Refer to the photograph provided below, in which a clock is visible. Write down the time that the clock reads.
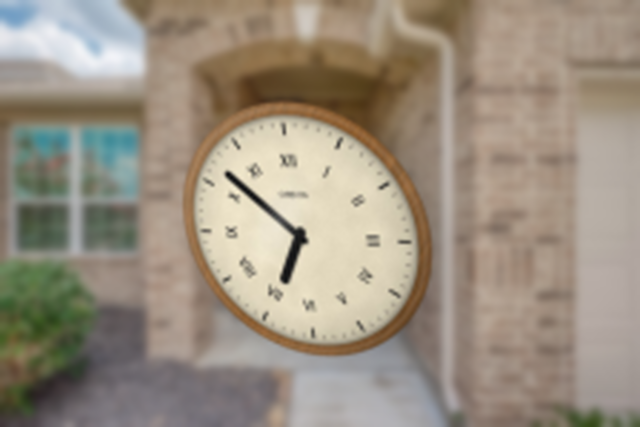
6:52
